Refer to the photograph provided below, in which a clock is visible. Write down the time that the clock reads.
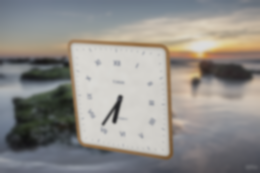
6:36
